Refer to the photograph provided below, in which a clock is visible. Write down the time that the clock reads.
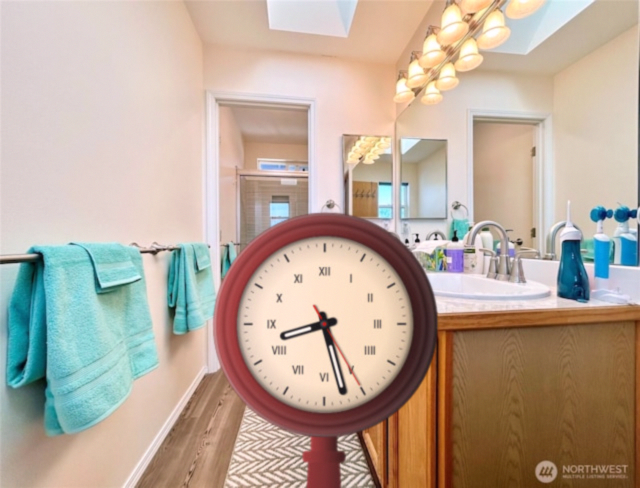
8:27:25
